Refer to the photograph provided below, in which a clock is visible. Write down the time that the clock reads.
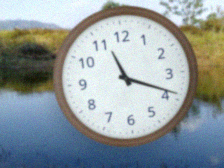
11:19
